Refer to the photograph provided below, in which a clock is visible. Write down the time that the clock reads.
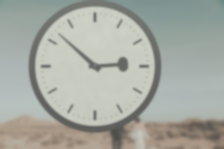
2:52
